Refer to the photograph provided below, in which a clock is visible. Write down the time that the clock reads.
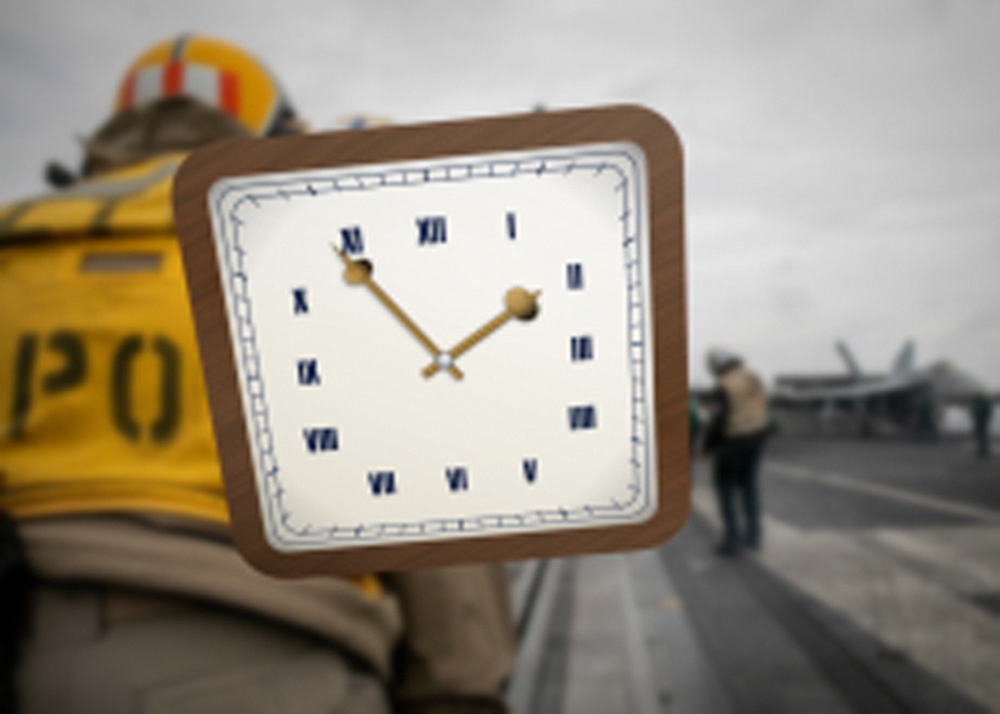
1:54
